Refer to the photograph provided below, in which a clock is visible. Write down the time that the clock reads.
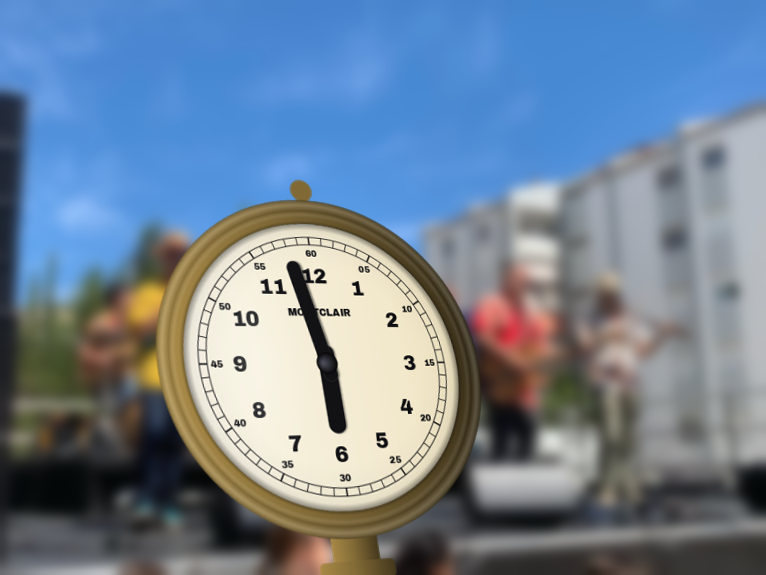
5:58
